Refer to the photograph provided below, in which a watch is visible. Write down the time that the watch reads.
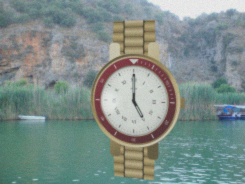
5:00
